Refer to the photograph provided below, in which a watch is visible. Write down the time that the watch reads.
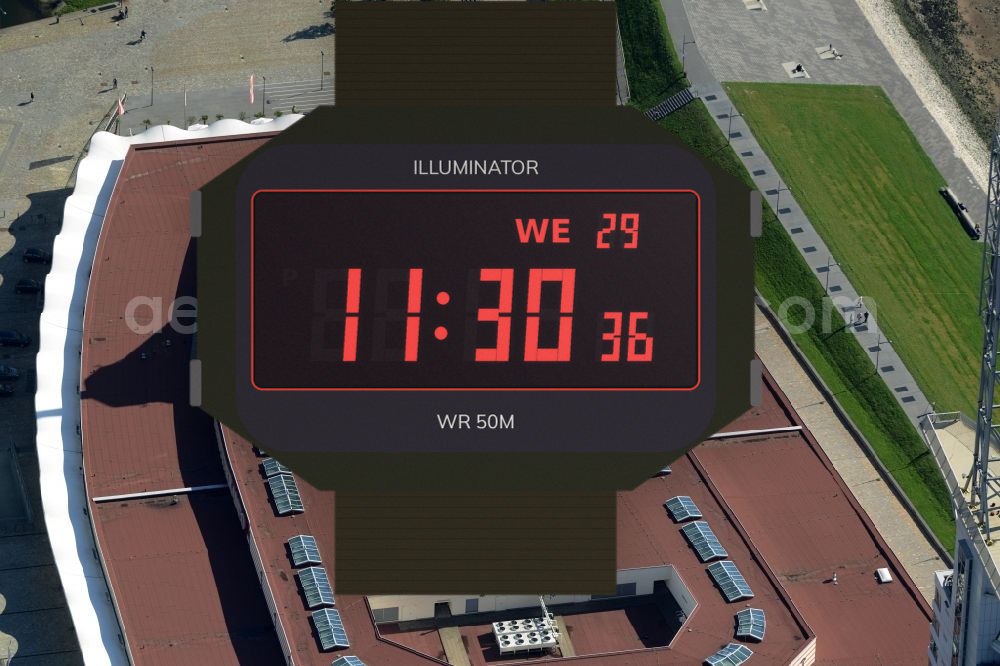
11:30:36
